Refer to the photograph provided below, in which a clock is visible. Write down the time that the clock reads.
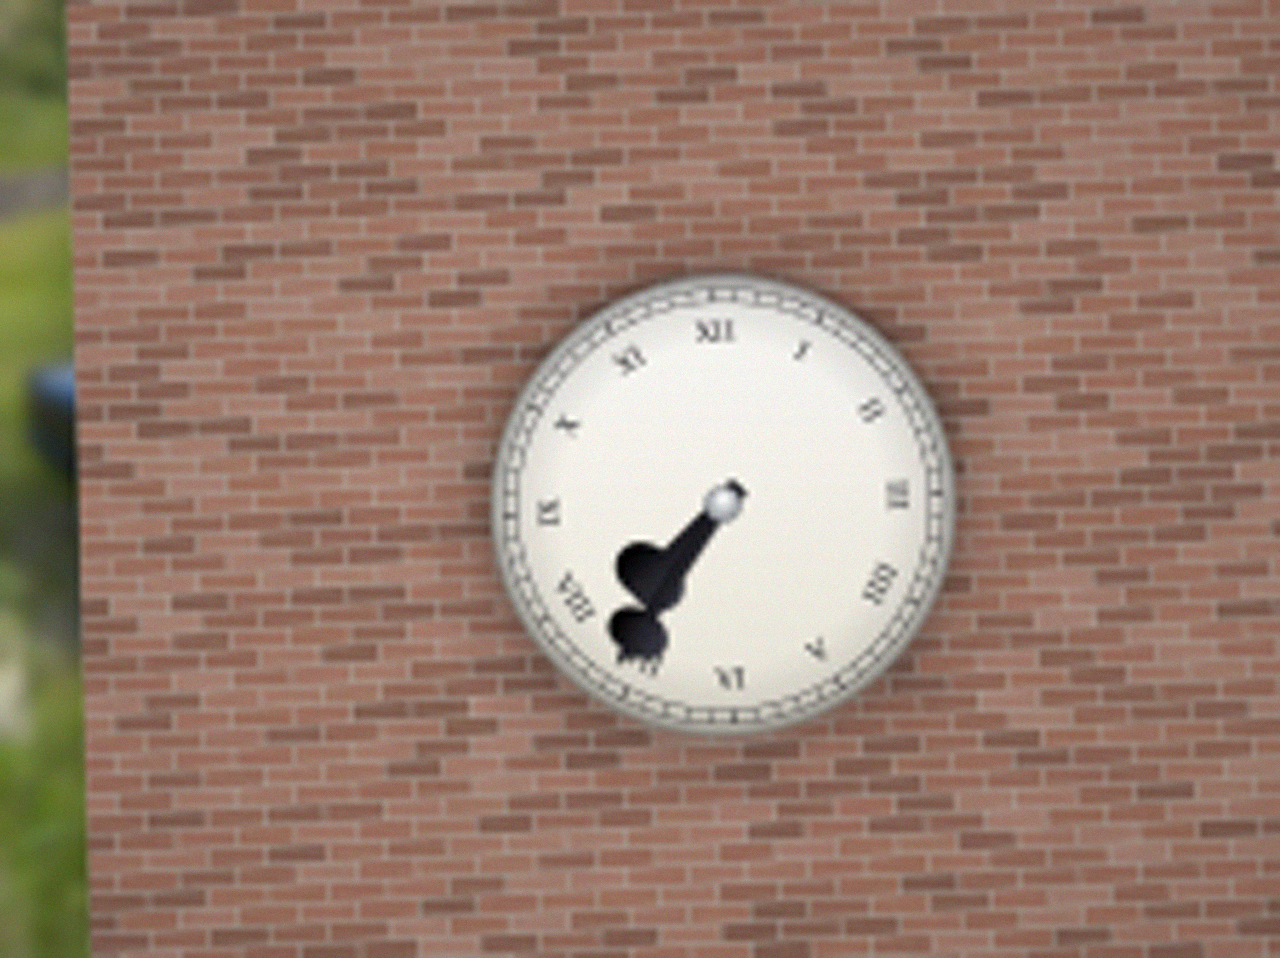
7:36
